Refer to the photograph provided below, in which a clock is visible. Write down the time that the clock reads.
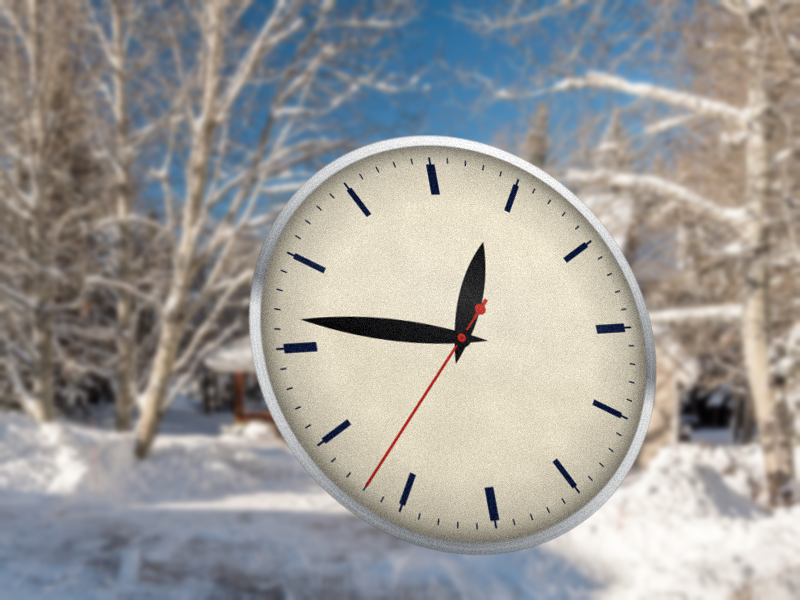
12:46:37
